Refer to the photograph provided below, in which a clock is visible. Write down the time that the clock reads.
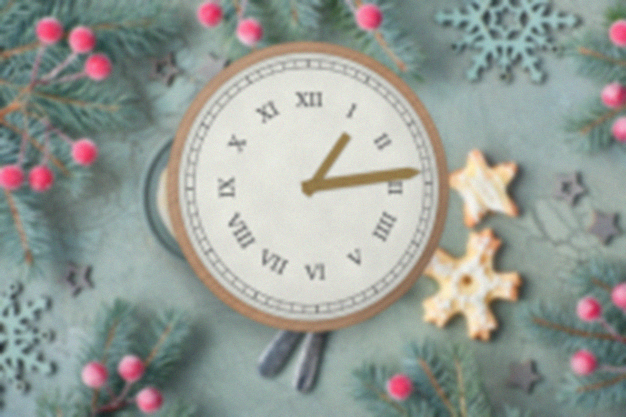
1:14
